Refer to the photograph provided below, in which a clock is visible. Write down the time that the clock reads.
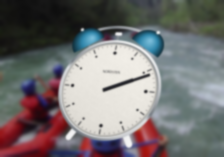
2:11
